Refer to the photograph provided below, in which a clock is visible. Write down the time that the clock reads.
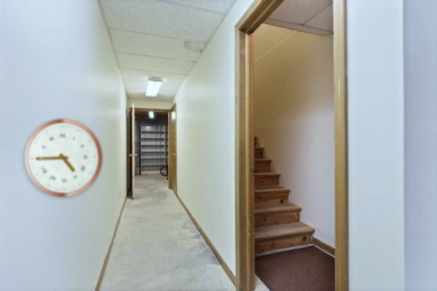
4:45
